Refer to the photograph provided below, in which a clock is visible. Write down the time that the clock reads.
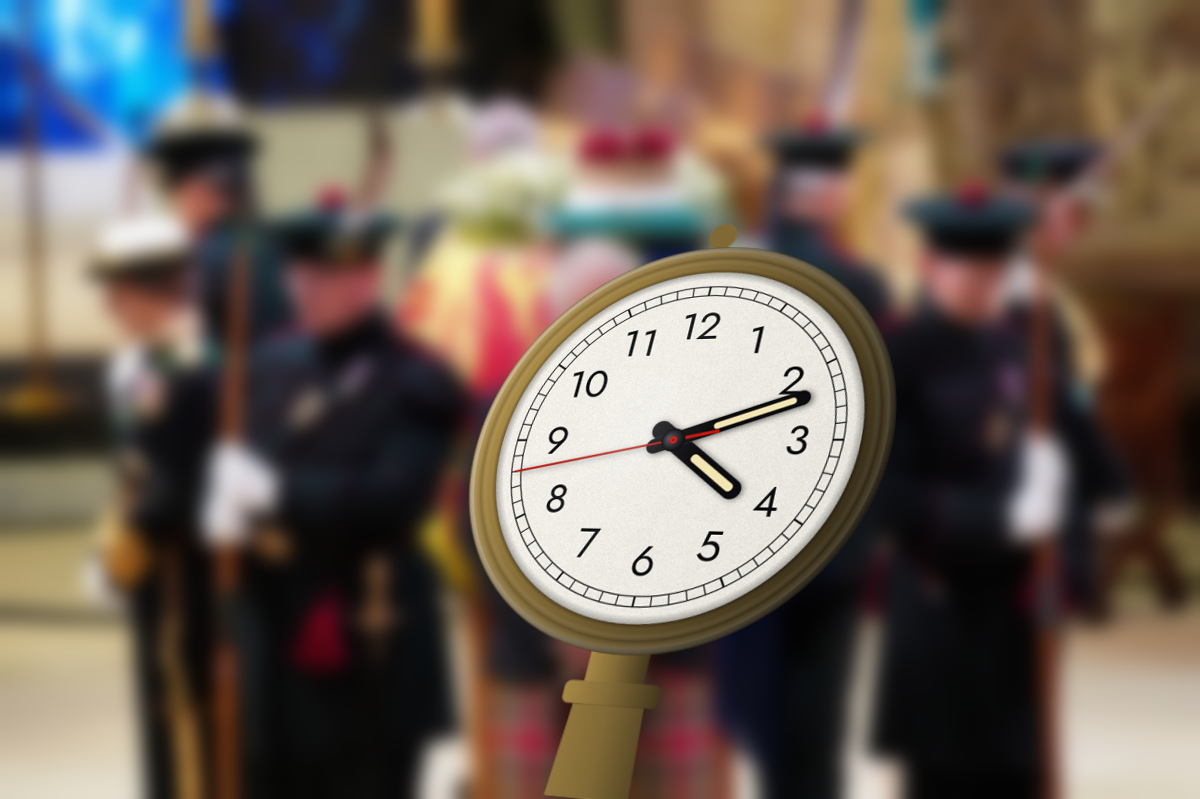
4:11:43
